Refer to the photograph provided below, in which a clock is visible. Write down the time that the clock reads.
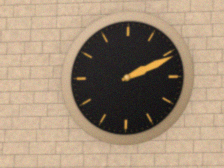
2:11
